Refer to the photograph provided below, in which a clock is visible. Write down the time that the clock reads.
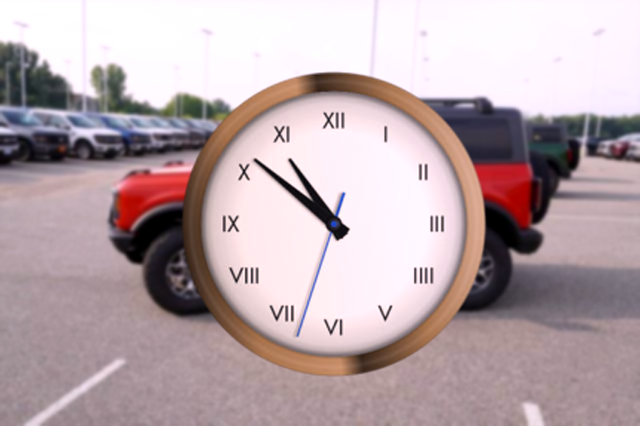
10:51:33
